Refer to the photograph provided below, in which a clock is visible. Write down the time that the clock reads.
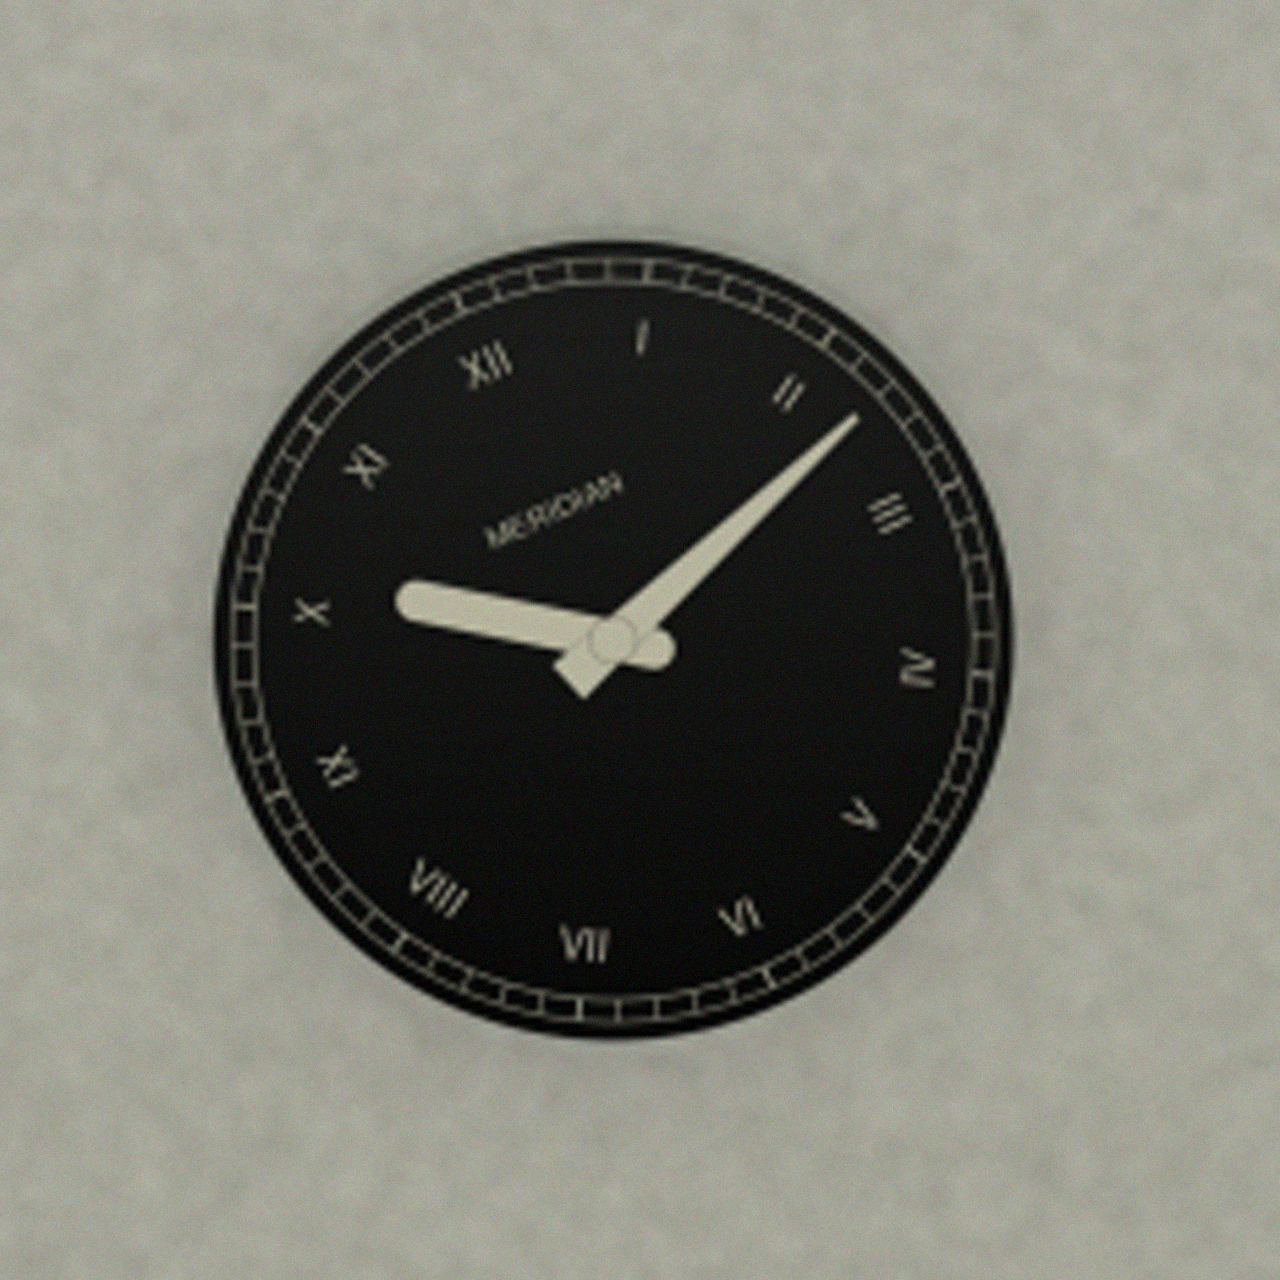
10:12
